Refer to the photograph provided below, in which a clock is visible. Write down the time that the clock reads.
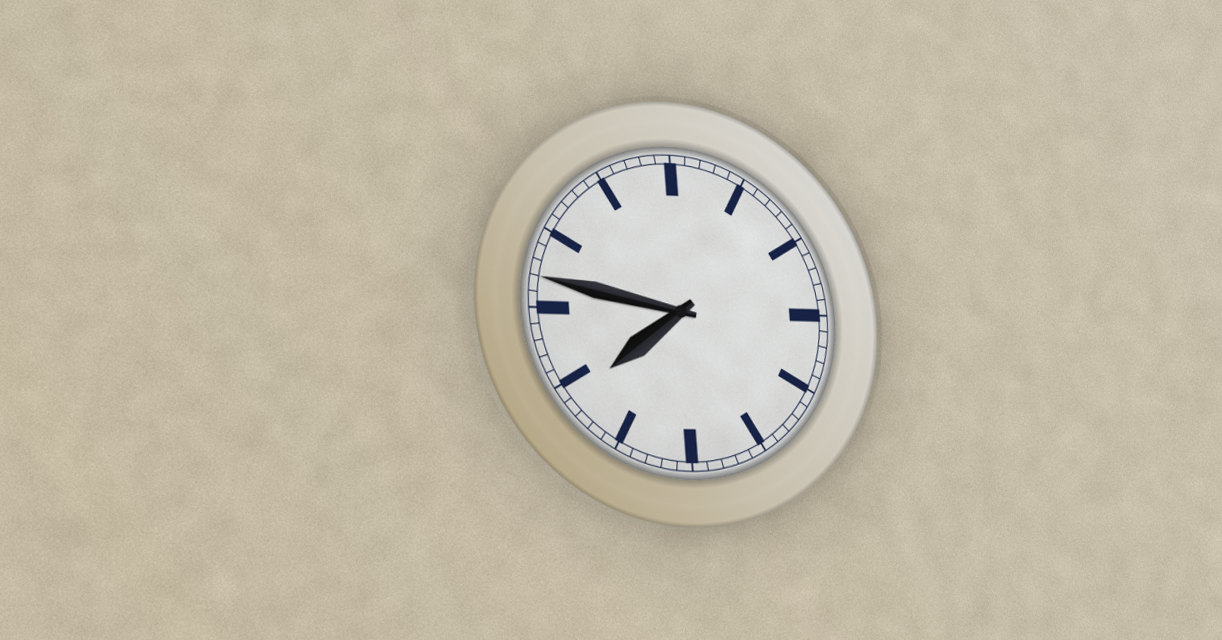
7:47
